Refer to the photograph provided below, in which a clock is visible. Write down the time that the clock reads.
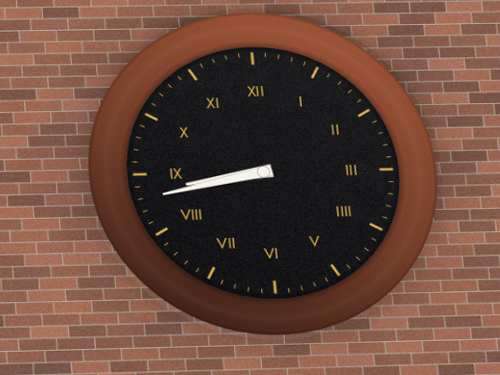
8:43
